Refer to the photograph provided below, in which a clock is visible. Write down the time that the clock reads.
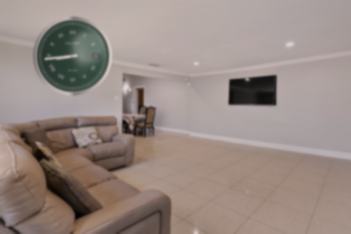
8:44
